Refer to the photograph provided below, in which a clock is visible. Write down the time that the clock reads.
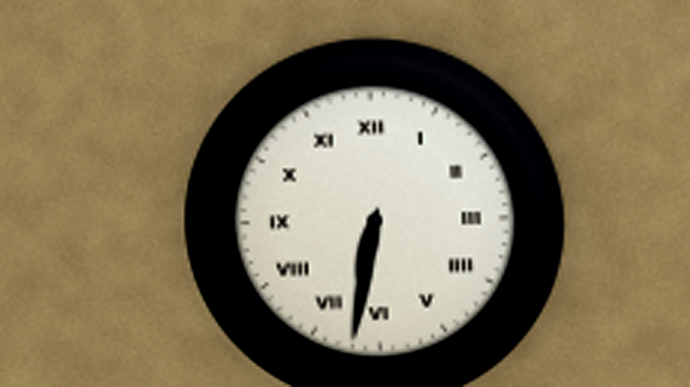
6:32
